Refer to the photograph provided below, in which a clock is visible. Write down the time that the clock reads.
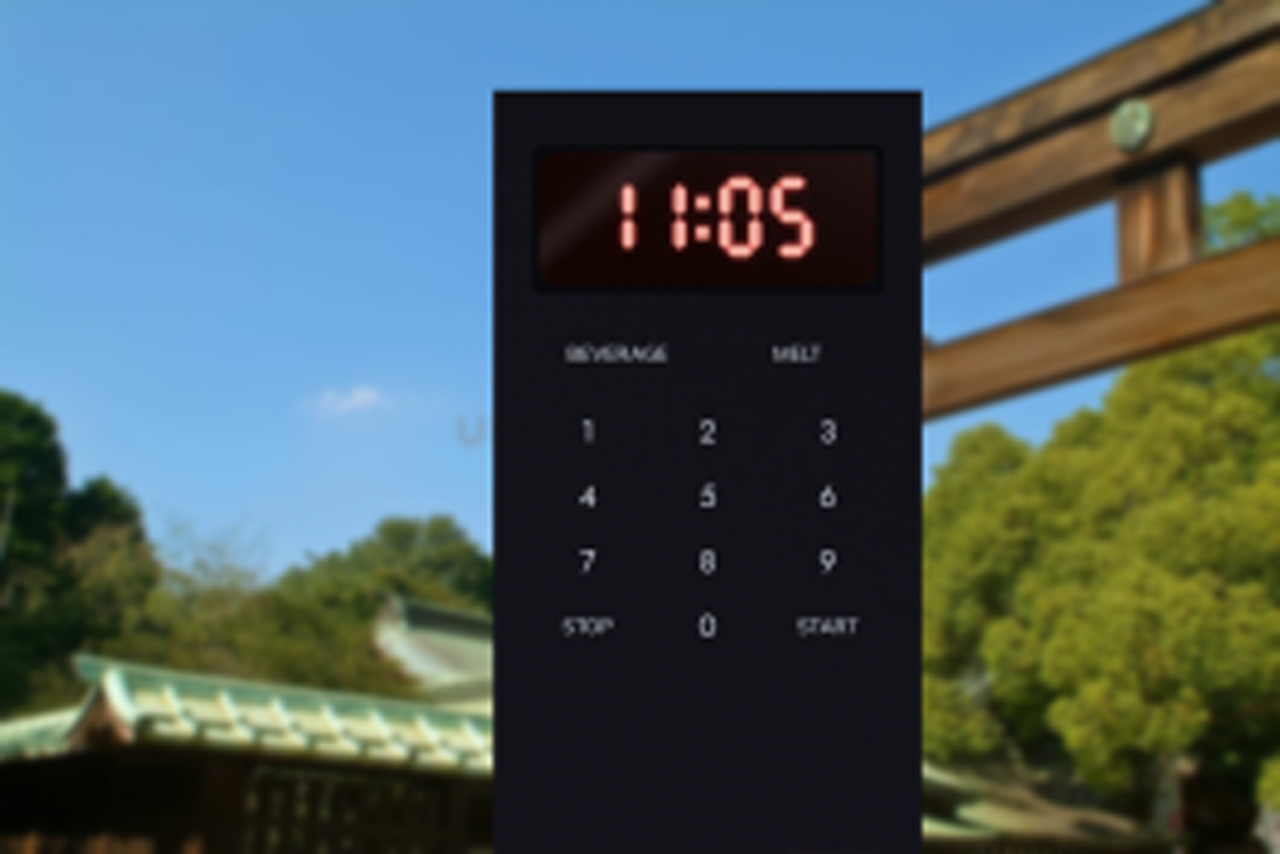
11:05
